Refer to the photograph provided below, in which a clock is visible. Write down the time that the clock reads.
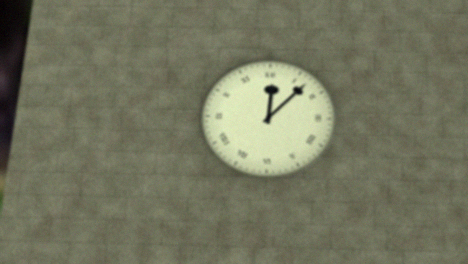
12:07
